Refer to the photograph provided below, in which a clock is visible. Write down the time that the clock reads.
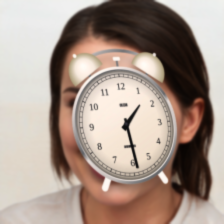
1:29
